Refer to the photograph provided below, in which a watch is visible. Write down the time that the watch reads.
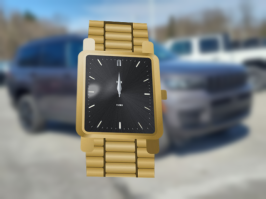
12:00
